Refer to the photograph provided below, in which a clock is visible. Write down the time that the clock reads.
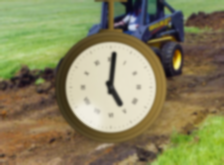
5:01
